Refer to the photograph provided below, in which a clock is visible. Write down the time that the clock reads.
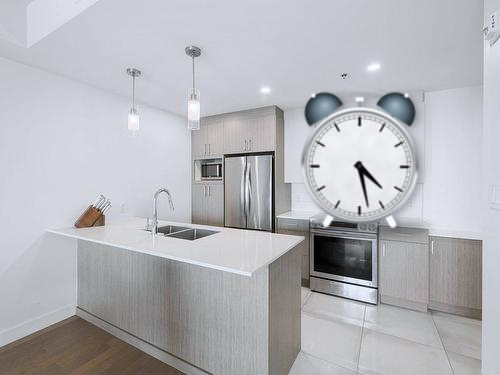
4:28
